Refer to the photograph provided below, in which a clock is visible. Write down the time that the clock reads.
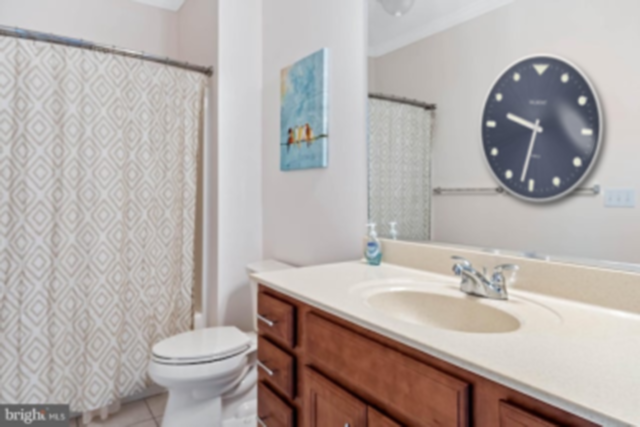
9:32
